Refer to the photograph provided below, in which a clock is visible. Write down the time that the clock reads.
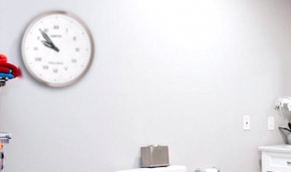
9:53
